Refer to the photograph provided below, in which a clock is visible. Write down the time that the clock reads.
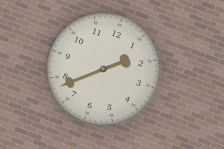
1:38
